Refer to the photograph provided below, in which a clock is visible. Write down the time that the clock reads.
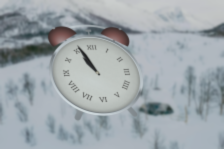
10:56
